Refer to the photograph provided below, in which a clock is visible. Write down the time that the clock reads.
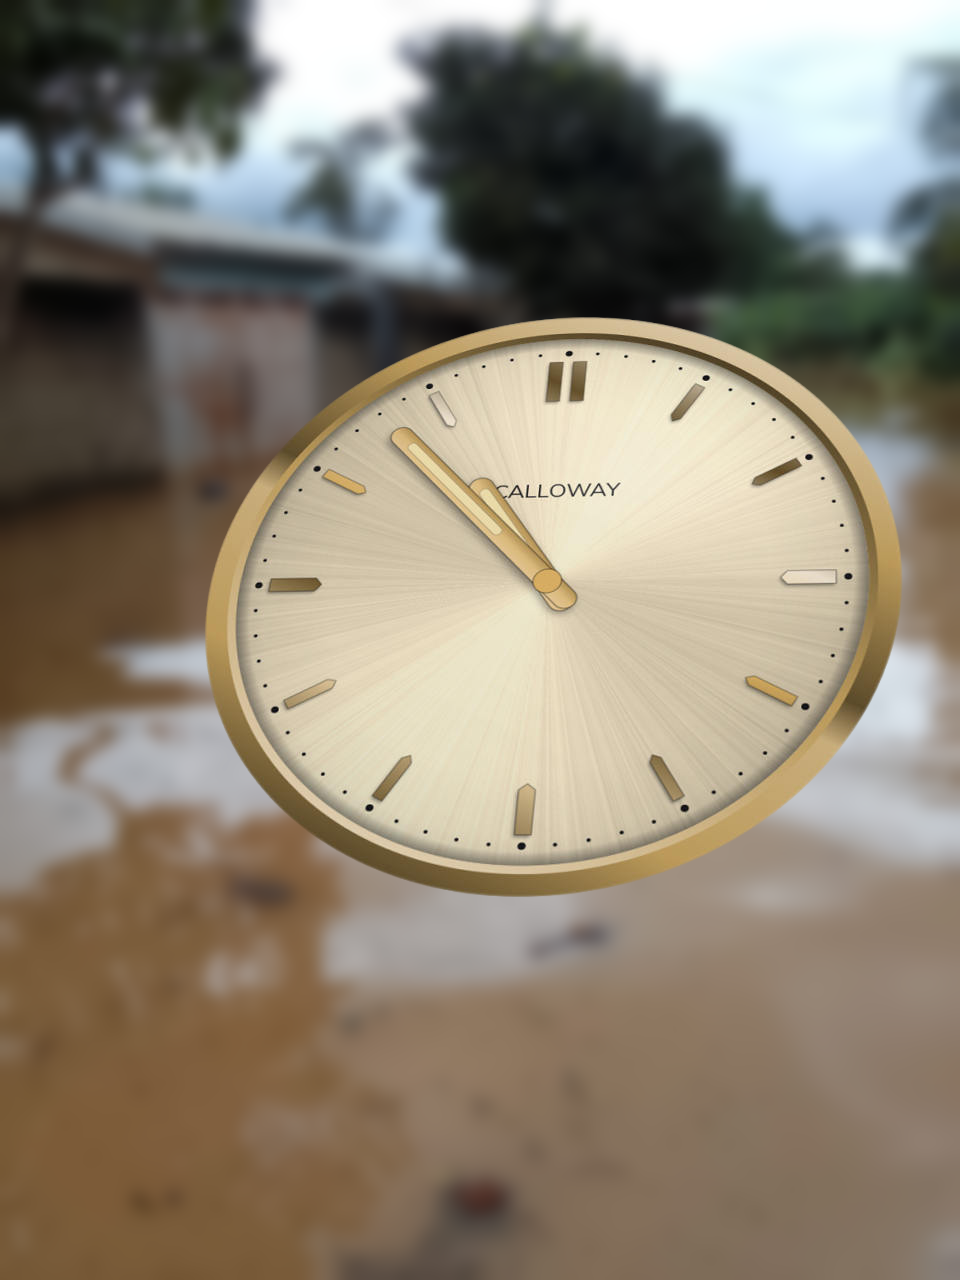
10:53
